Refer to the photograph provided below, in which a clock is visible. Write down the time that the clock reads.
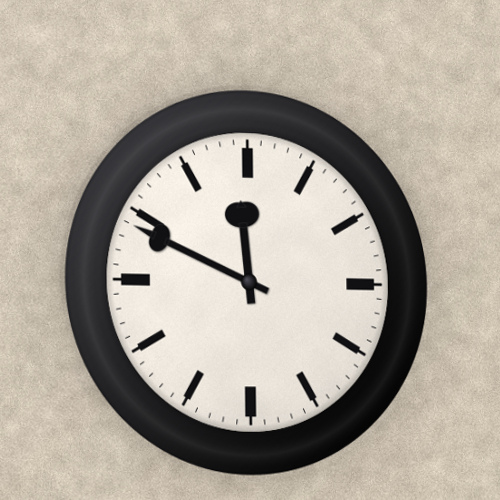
11:49
